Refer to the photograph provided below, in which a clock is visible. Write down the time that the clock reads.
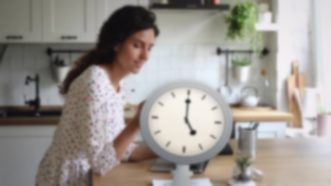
5:00
